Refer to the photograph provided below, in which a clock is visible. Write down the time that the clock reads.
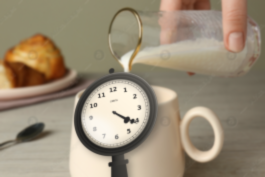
4:21
